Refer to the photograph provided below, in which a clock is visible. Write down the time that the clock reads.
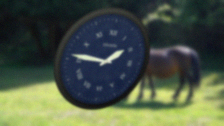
1:46
